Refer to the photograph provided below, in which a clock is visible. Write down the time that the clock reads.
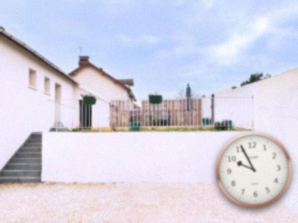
9:56
